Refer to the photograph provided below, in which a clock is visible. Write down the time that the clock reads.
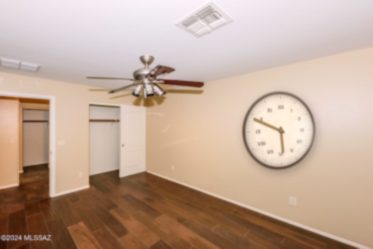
5:49
